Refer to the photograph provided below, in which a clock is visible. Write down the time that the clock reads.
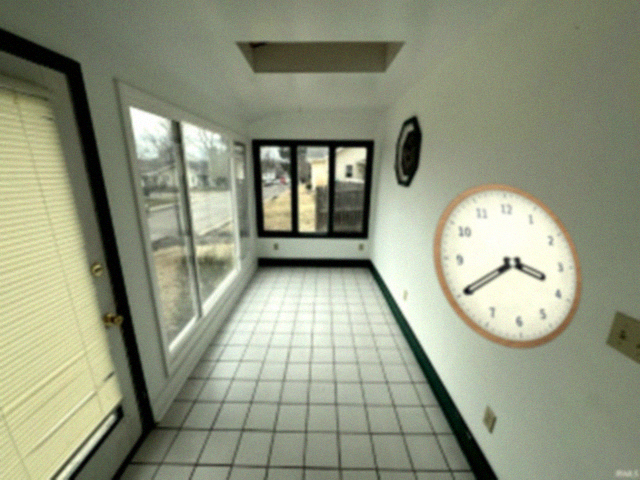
3:40
